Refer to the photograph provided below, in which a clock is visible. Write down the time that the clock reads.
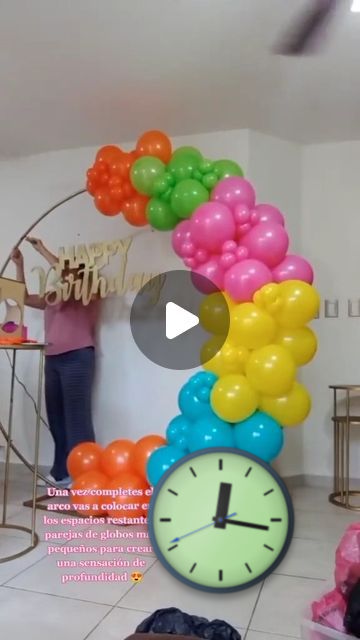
12:16:41
